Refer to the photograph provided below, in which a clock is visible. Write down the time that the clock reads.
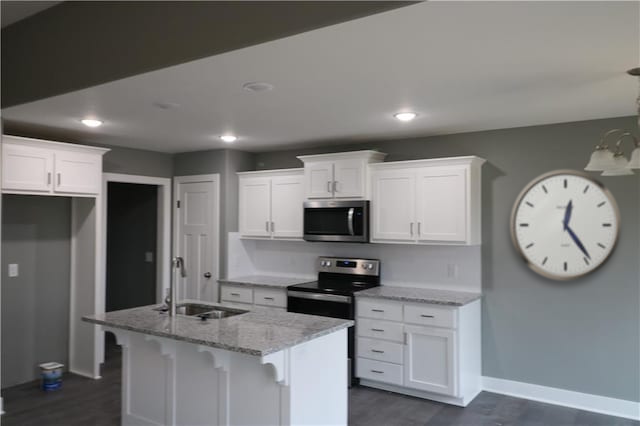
12:24
